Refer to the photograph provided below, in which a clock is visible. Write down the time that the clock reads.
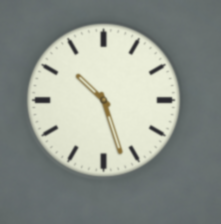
10:27
